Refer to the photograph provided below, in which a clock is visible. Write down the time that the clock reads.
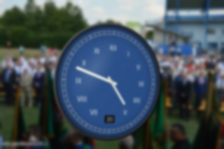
4:48
